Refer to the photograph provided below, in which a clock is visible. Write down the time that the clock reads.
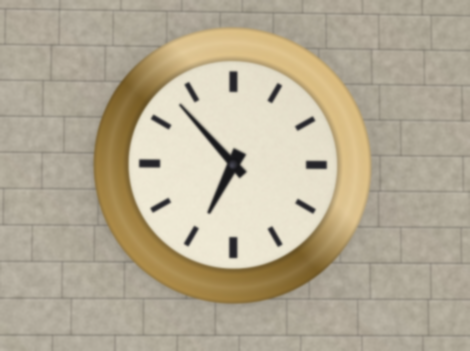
6:53
